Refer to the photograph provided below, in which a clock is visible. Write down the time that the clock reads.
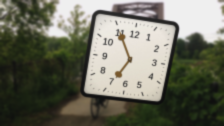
6:55
